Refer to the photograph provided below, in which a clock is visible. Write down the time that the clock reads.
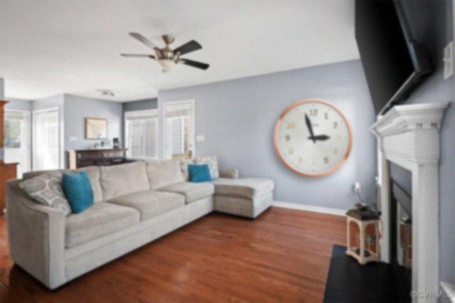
2:57
